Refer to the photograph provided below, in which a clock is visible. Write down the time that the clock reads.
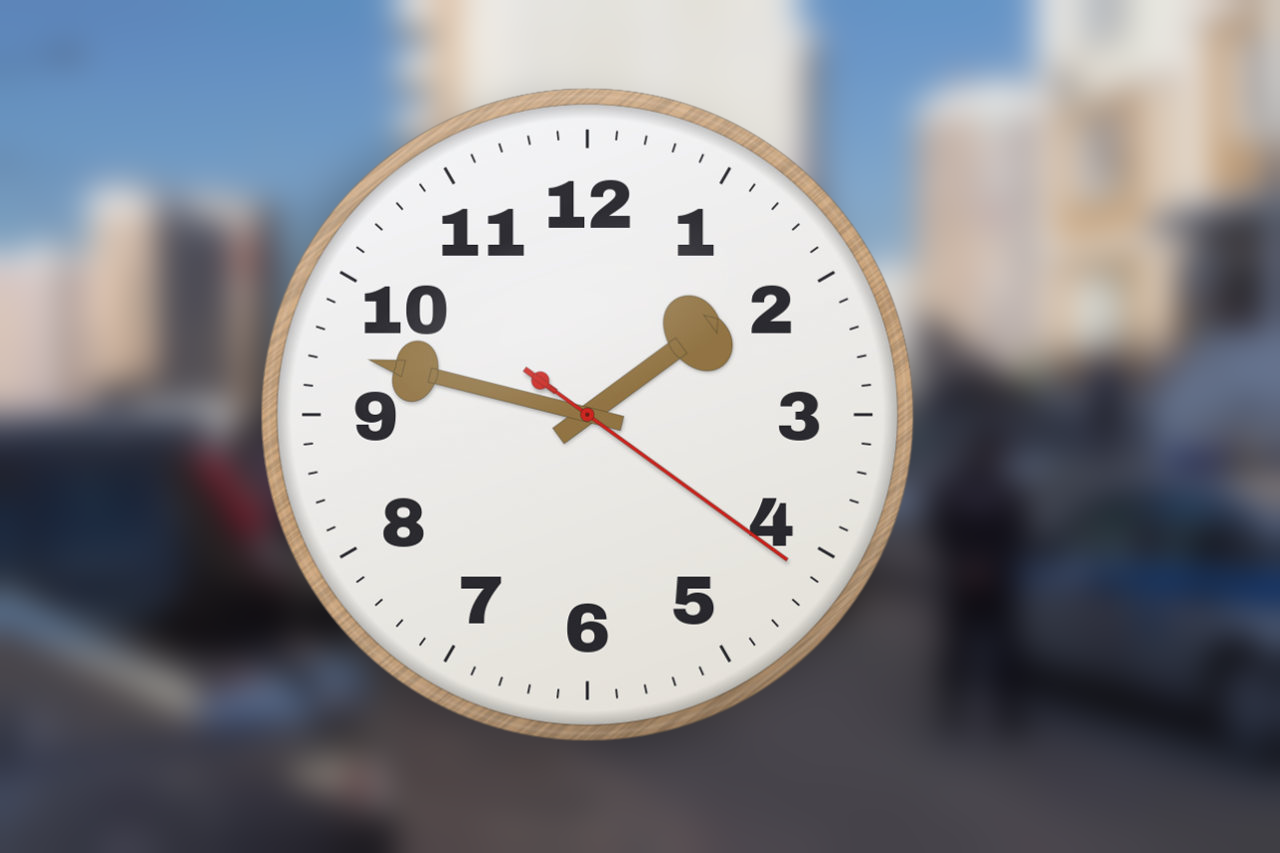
1:47:21
